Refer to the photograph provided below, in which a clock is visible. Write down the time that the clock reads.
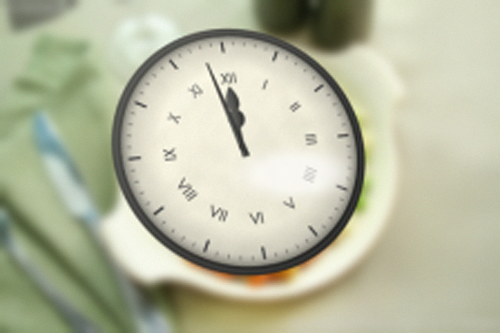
11:58
